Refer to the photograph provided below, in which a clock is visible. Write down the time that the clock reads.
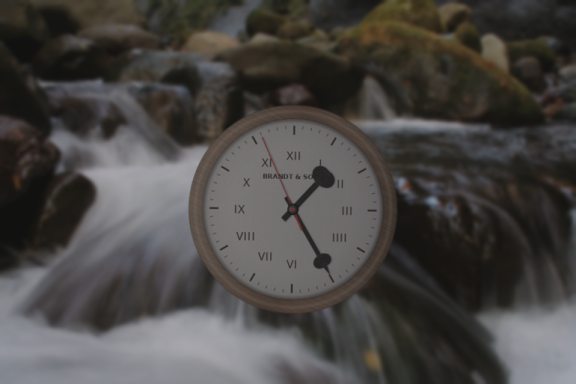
1:24:56
